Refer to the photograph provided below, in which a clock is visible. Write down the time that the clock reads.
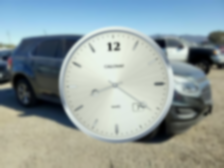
8:21
